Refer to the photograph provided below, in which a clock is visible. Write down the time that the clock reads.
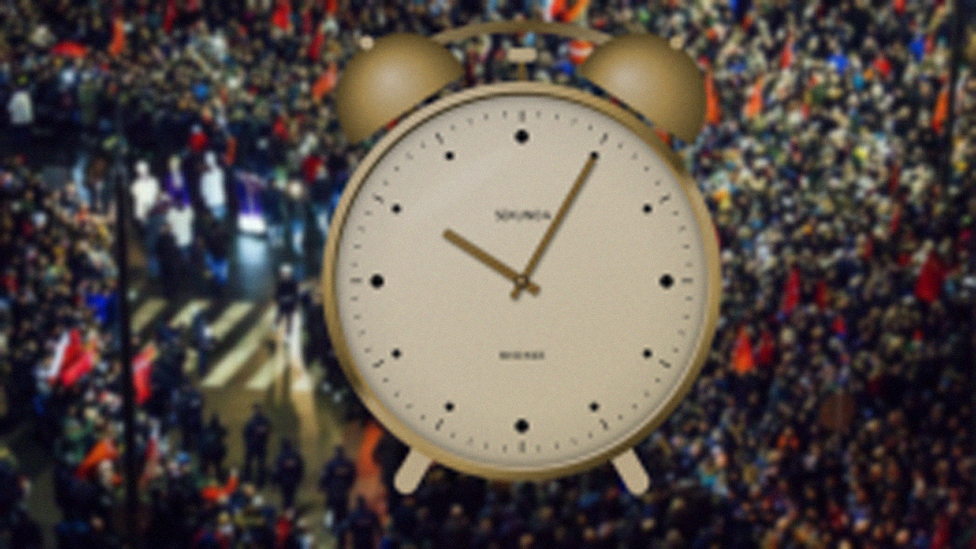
10:05
